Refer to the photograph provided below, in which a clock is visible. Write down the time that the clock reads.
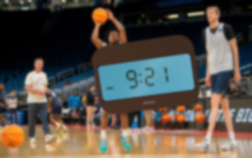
9:21
